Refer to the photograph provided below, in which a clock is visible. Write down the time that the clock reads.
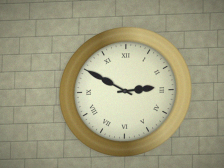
2:50
